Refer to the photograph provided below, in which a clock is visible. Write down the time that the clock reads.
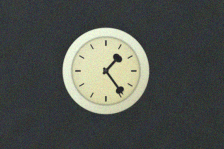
1:24
